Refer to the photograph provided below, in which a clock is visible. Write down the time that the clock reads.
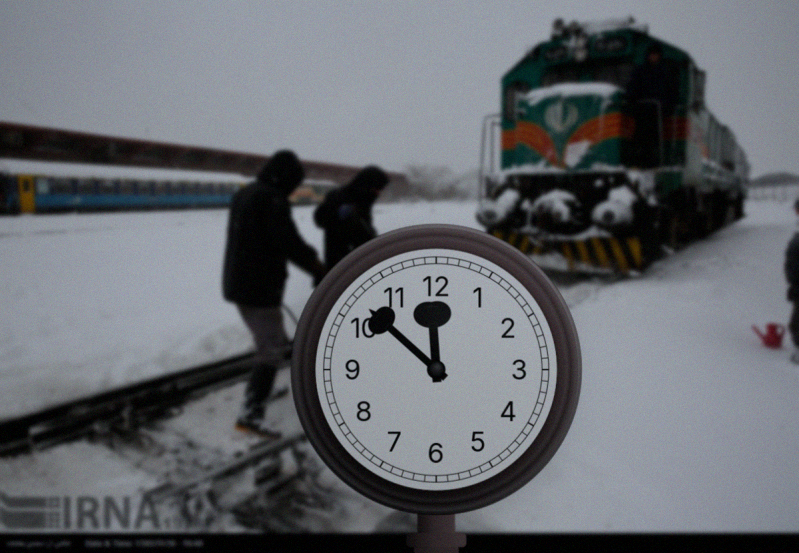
11:52
